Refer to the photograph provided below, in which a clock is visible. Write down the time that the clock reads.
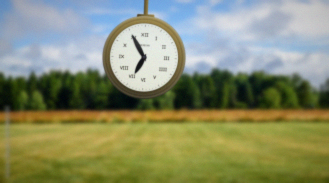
6:55
